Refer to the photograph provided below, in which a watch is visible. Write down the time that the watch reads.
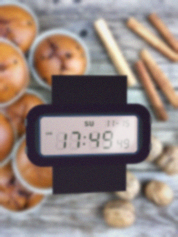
17:49
